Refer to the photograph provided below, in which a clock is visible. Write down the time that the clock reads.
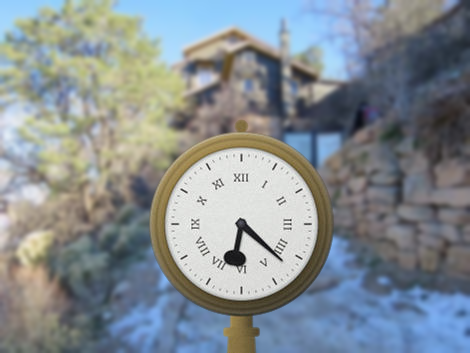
6:22
